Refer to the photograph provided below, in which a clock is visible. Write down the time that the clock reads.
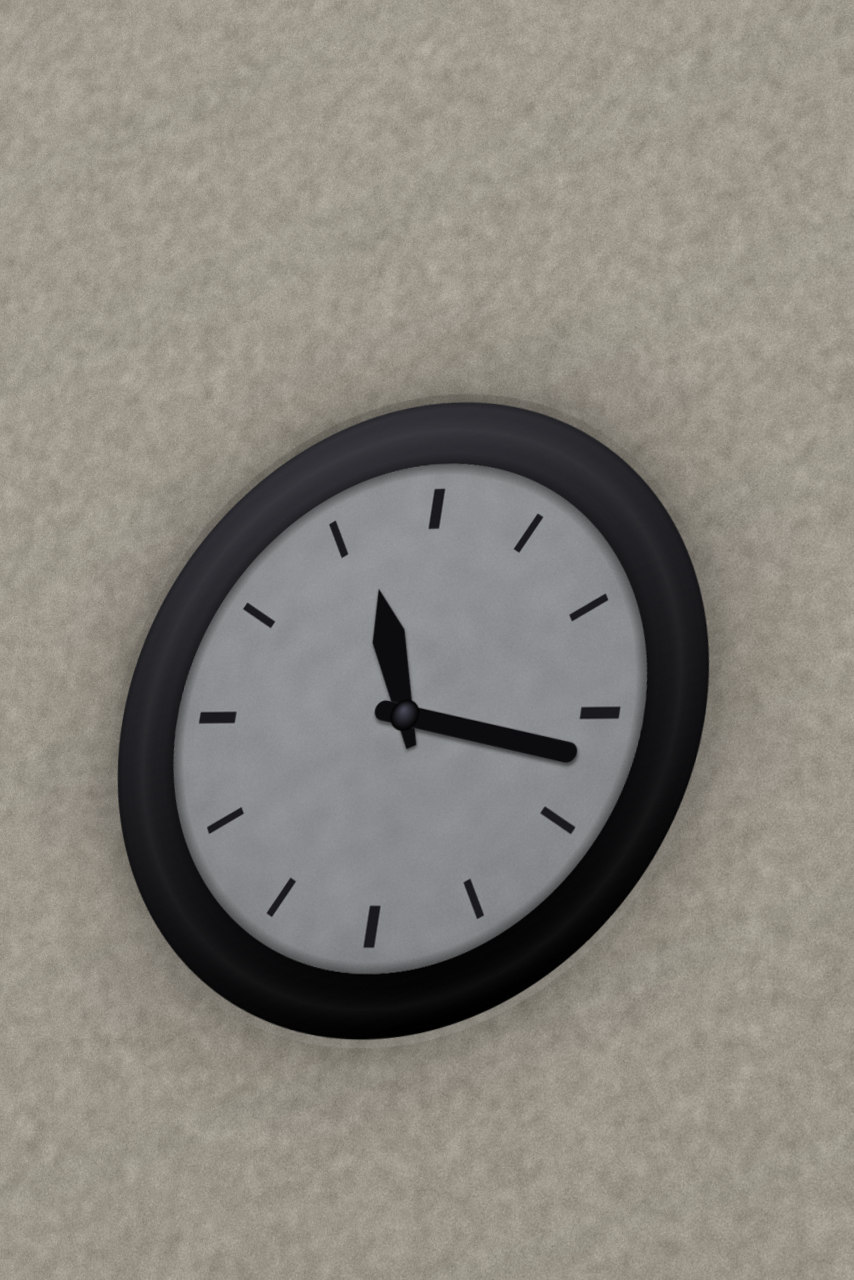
11:17
